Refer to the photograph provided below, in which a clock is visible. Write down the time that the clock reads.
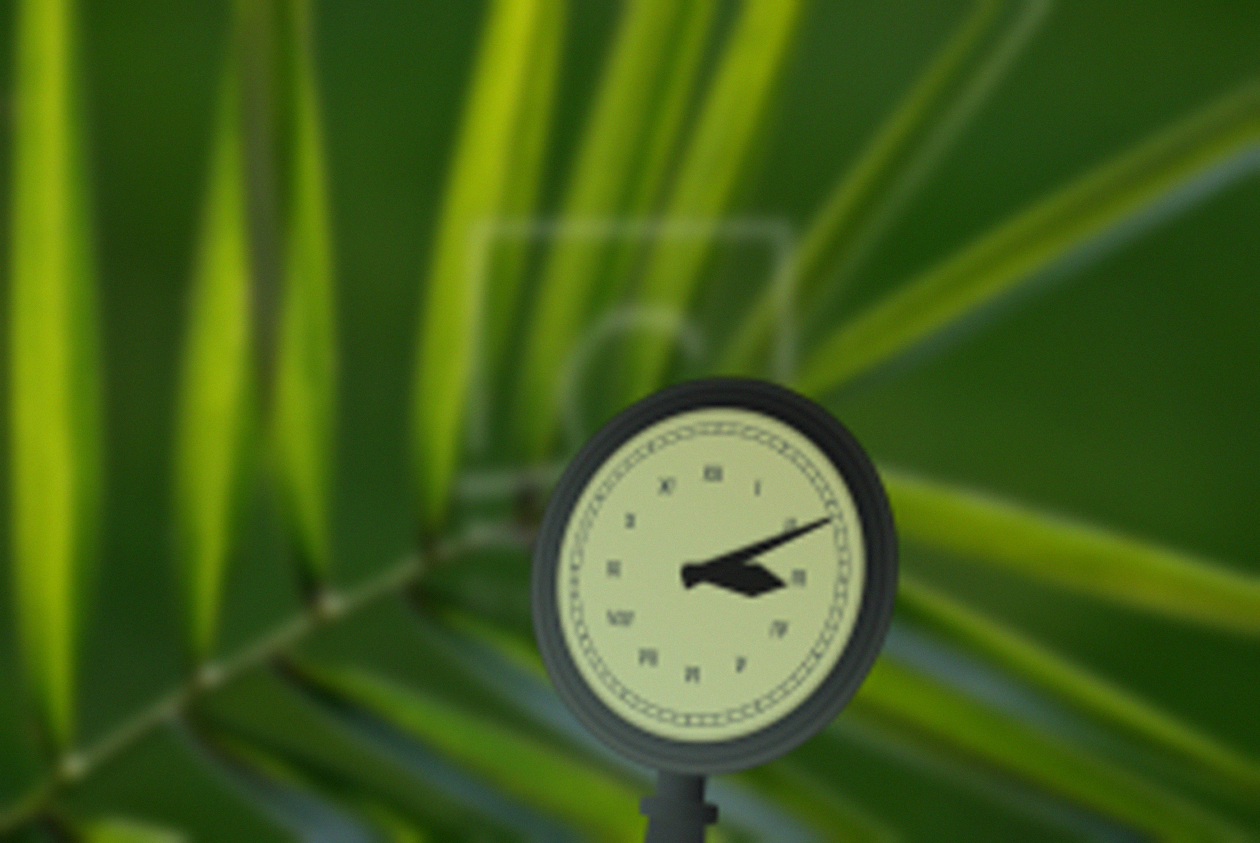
3:11
